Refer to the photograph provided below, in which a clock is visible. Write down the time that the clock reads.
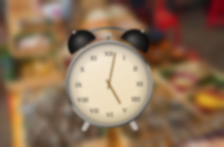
5:02
